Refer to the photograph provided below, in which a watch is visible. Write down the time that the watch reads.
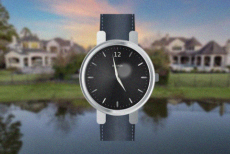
4:58
